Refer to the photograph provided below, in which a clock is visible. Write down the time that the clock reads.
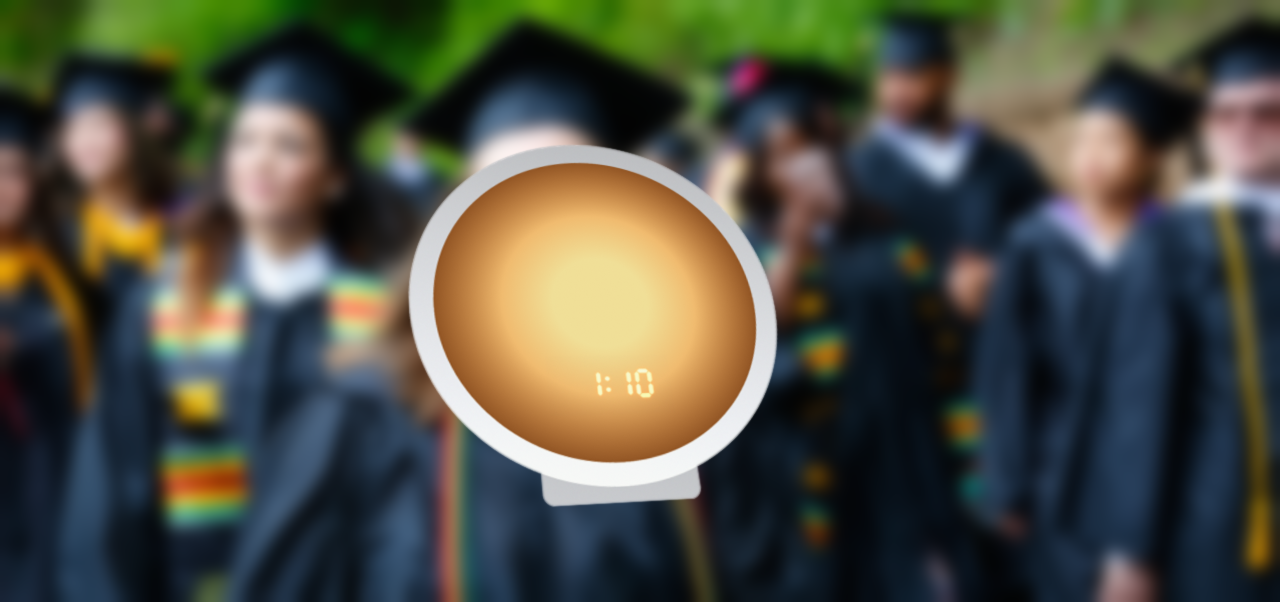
1:10
